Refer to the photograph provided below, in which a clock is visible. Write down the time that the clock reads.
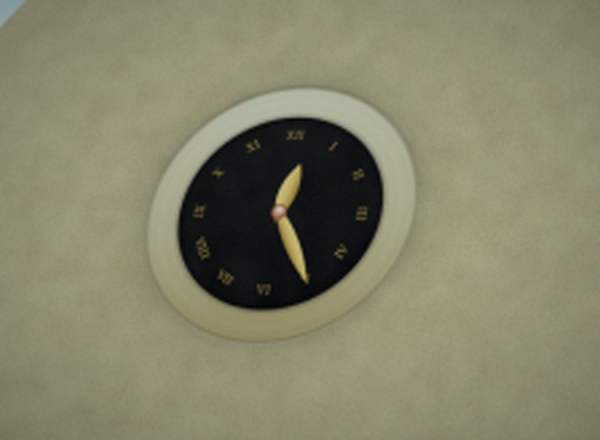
12:25
